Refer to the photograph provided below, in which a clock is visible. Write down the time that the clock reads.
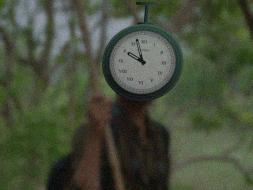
9:57
